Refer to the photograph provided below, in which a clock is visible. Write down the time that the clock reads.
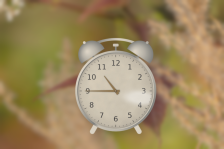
10:45
